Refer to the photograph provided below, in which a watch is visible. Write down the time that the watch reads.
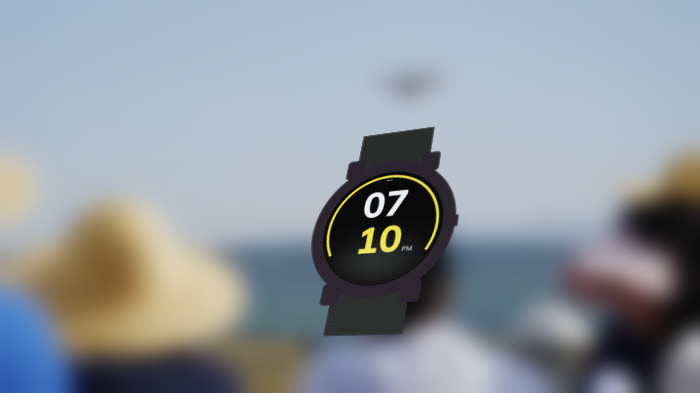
7:10
